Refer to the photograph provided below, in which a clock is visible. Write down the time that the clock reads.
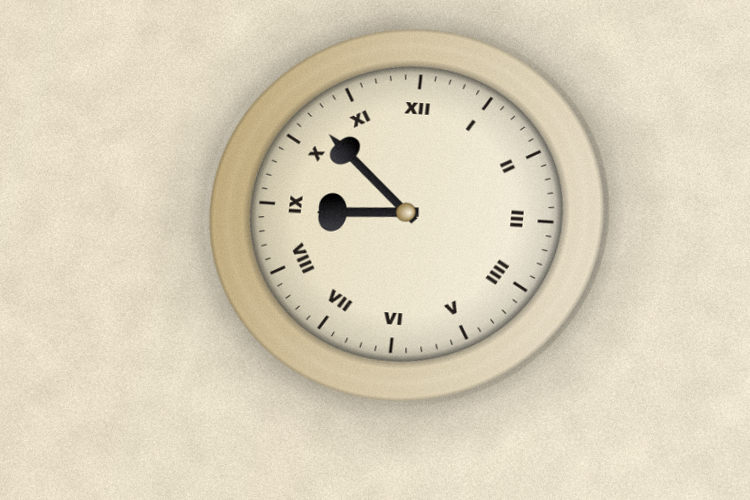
8:52
